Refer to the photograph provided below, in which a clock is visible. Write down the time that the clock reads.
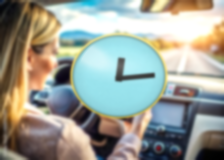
12:14
